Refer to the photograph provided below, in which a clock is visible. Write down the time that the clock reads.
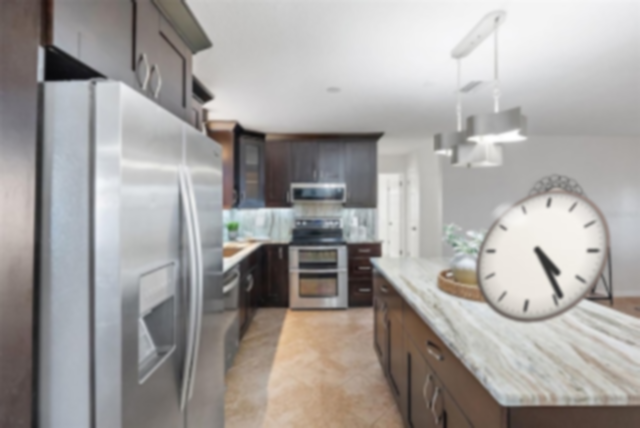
4:24
